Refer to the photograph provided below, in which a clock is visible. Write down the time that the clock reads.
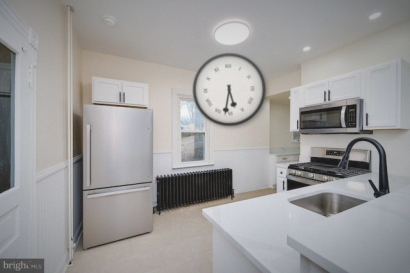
5:32
